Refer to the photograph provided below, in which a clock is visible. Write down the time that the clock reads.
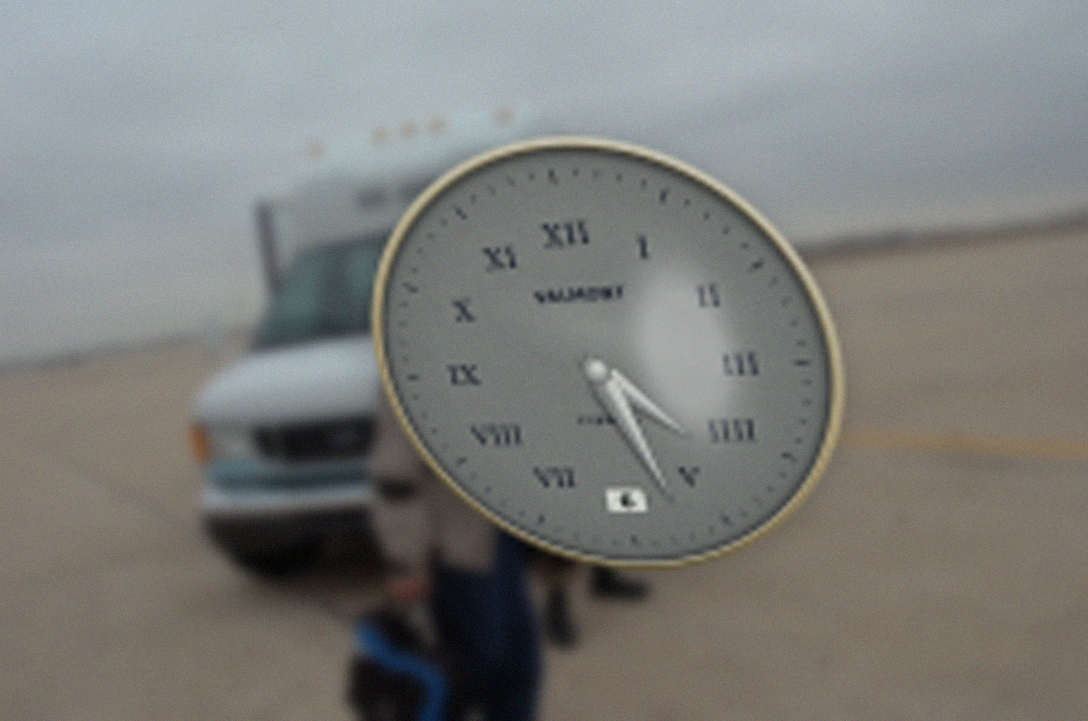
4:27
